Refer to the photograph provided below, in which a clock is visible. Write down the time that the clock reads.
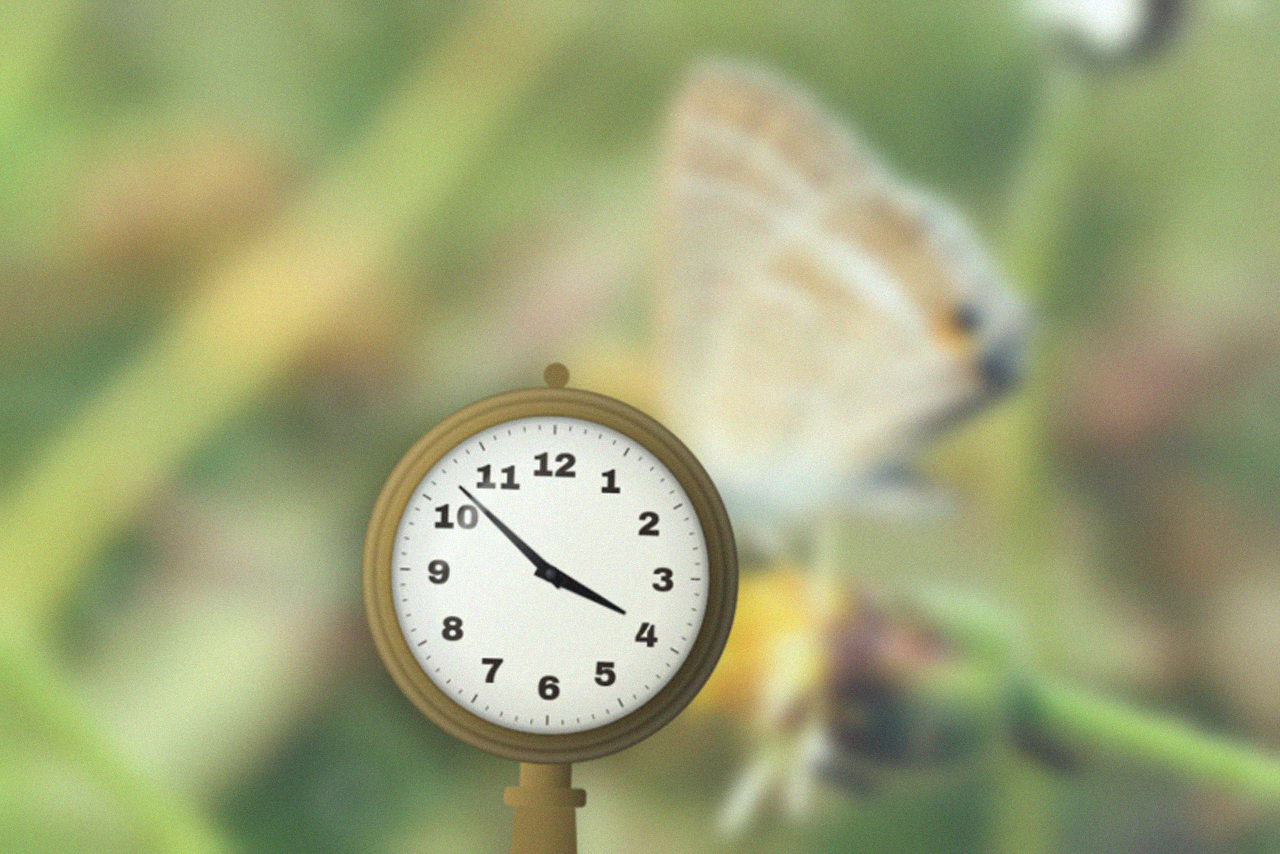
3:52
